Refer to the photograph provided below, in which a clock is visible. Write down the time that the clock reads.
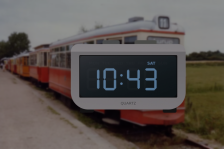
10:43
